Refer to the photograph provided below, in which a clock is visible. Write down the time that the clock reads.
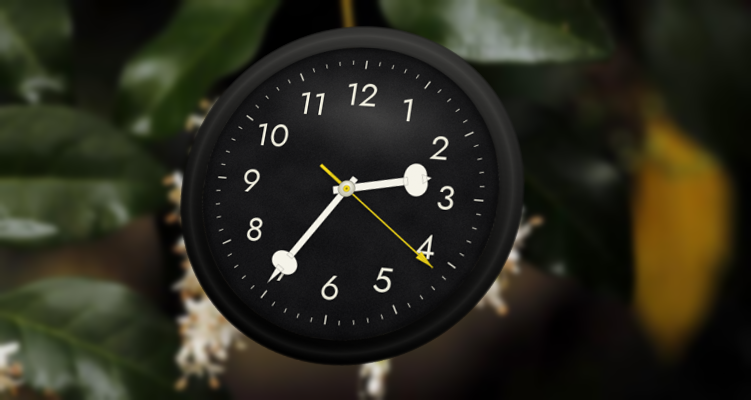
2:35:21
